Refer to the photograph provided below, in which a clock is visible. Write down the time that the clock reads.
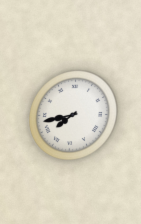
7:43
